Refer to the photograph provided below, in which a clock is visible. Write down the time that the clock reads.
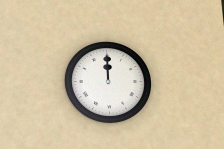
12:00
